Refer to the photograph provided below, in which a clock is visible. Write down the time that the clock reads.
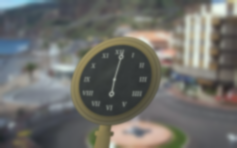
6:01
